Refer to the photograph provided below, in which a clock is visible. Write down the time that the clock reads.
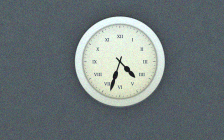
4:33
